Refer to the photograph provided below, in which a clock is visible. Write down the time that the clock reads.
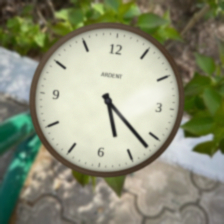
5:22
